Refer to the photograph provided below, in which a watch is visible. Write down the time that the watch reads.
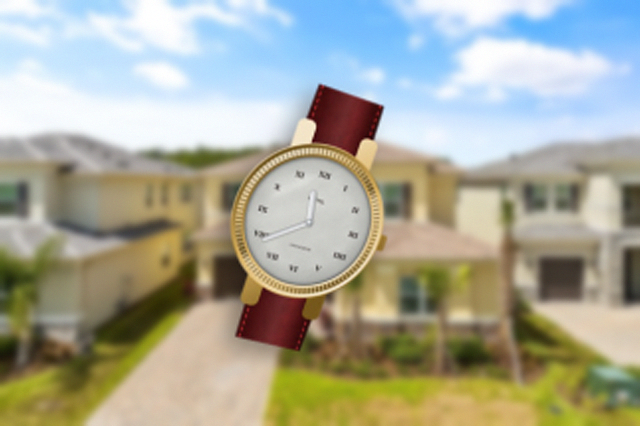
11:39
